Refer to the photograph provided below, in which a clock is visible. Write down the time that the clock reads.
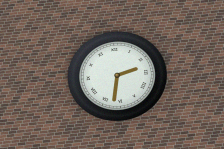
2:32
